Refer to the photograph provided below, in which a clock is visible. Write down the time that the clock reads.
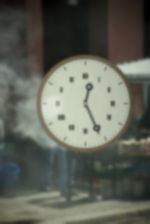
12:26
